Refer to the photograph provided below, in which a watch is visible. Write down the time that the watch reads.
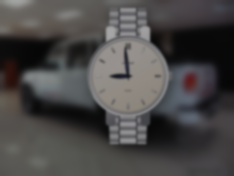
8:59
